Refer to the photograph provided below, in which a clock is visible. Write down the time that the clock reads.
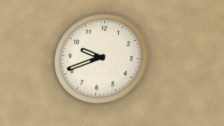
9:41
